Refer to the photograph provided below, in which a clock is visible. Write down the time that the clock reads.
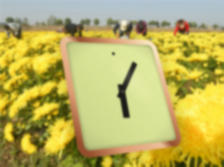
6:06
